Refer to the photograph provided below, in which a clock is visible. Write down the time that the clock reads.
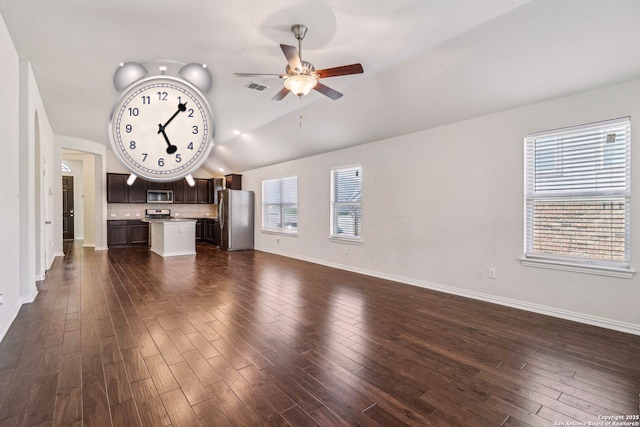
5:07
